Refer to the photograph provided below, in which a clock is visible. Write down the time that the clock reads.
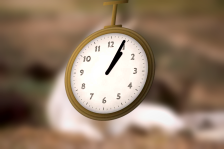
1:04
